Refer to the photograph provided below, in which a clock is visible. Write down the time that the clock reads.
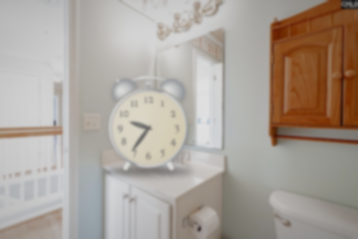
9:36
